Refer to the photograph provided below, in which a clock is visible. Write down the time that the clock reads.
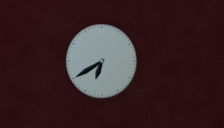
6:40
